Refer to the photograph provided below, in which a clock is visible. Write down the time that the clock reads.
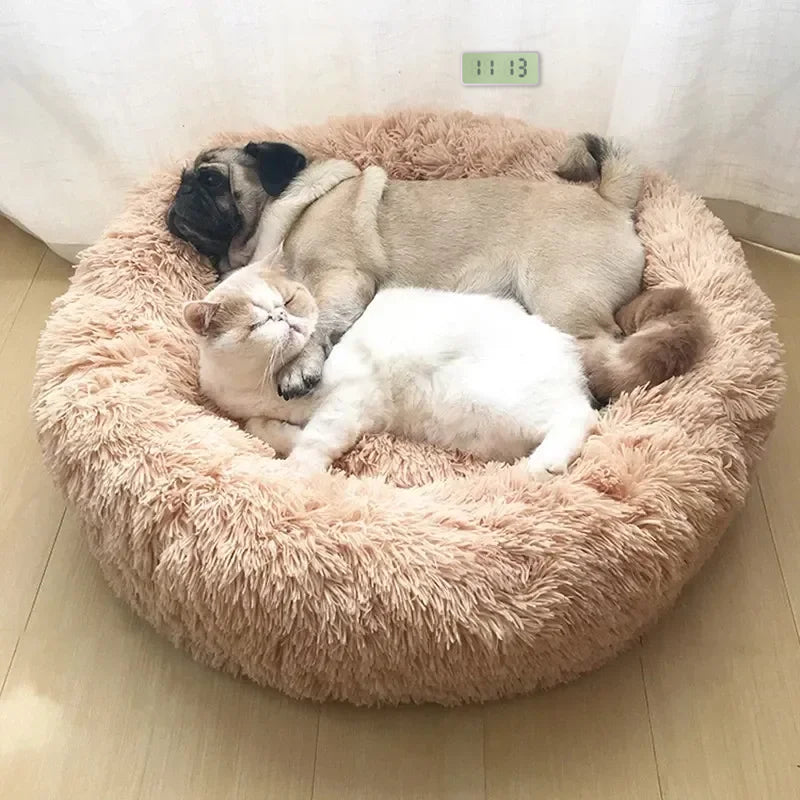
11:13
